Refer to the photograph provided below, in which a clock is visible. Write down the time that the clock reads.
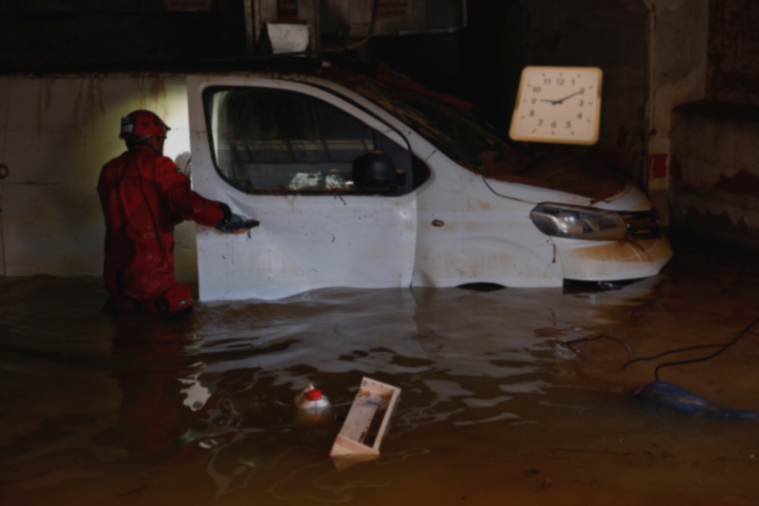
9:10
